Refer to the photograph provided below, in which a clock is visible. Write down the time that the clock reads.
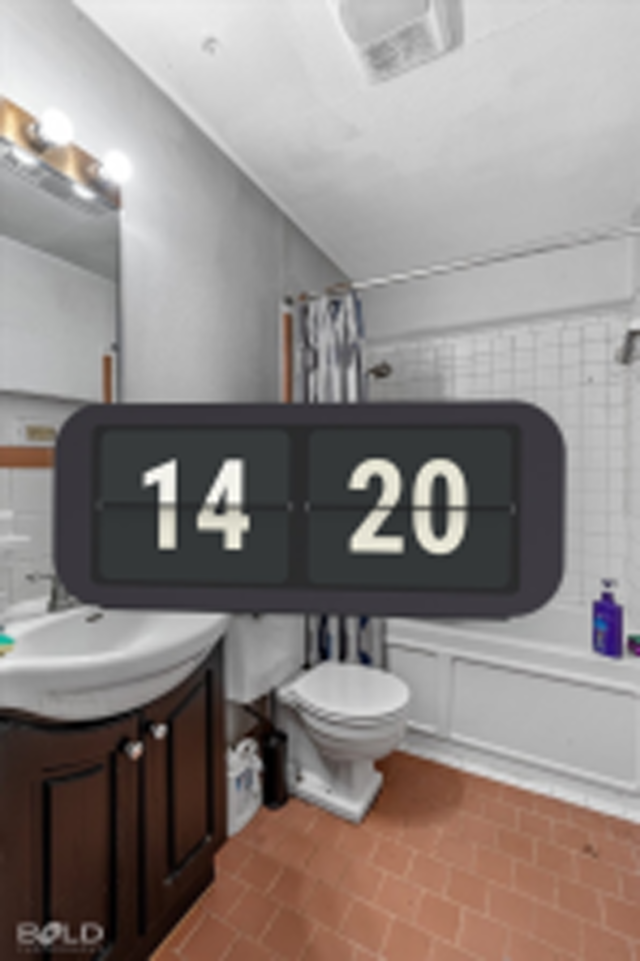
14:20
